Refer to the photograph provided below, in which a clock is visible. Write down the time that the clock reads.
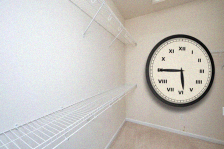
5:45
